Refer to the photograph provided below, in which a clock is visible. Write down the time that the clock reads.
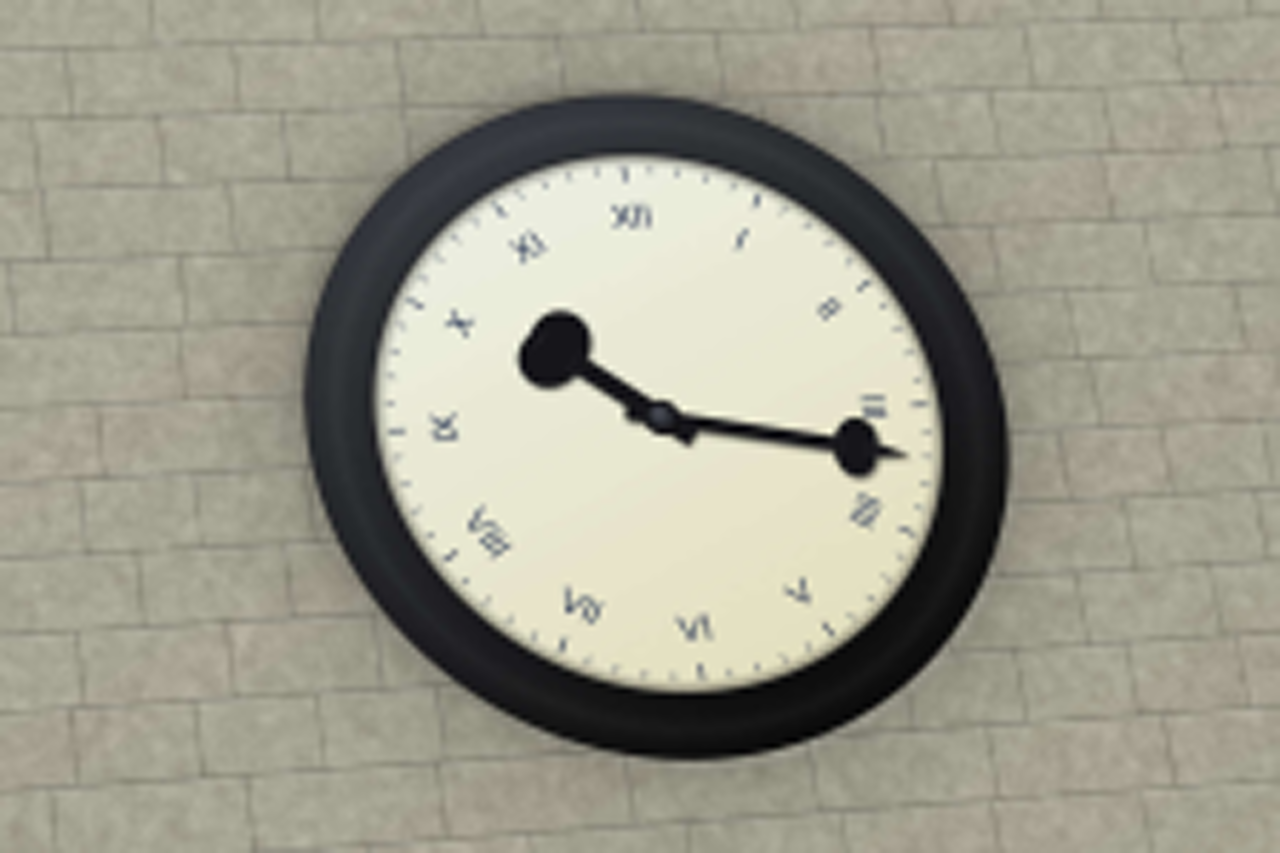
10:17
